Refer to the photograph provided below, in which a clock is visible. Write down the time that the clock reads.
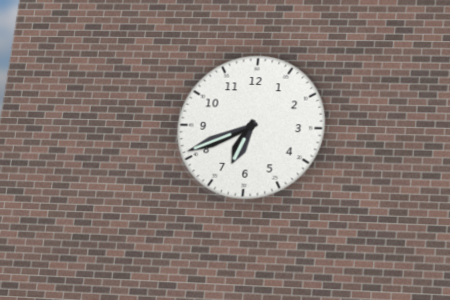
6:41
